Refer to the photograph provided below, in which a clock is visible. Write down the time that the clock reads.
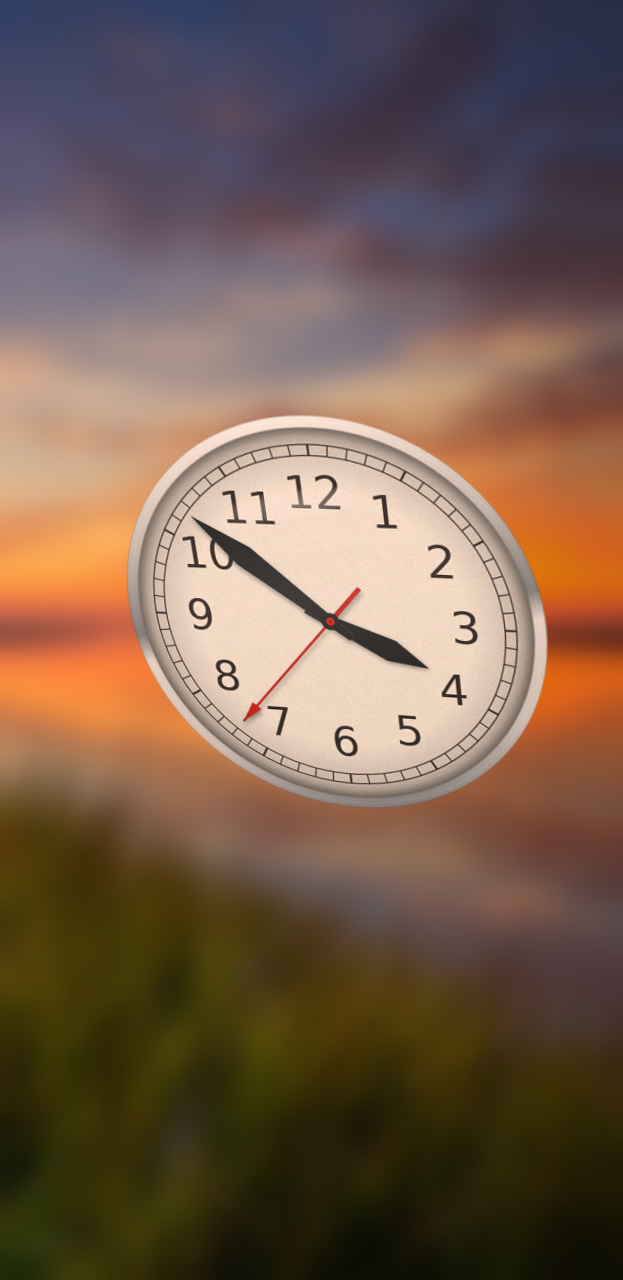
3:51:37
